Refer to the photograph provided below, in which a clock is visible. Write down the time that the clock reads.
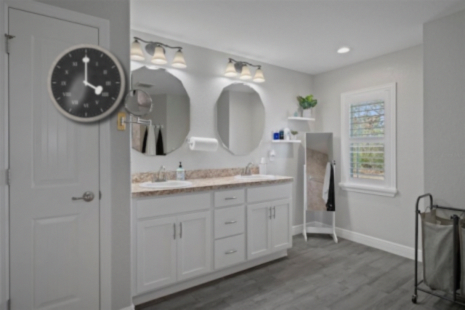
4:00
